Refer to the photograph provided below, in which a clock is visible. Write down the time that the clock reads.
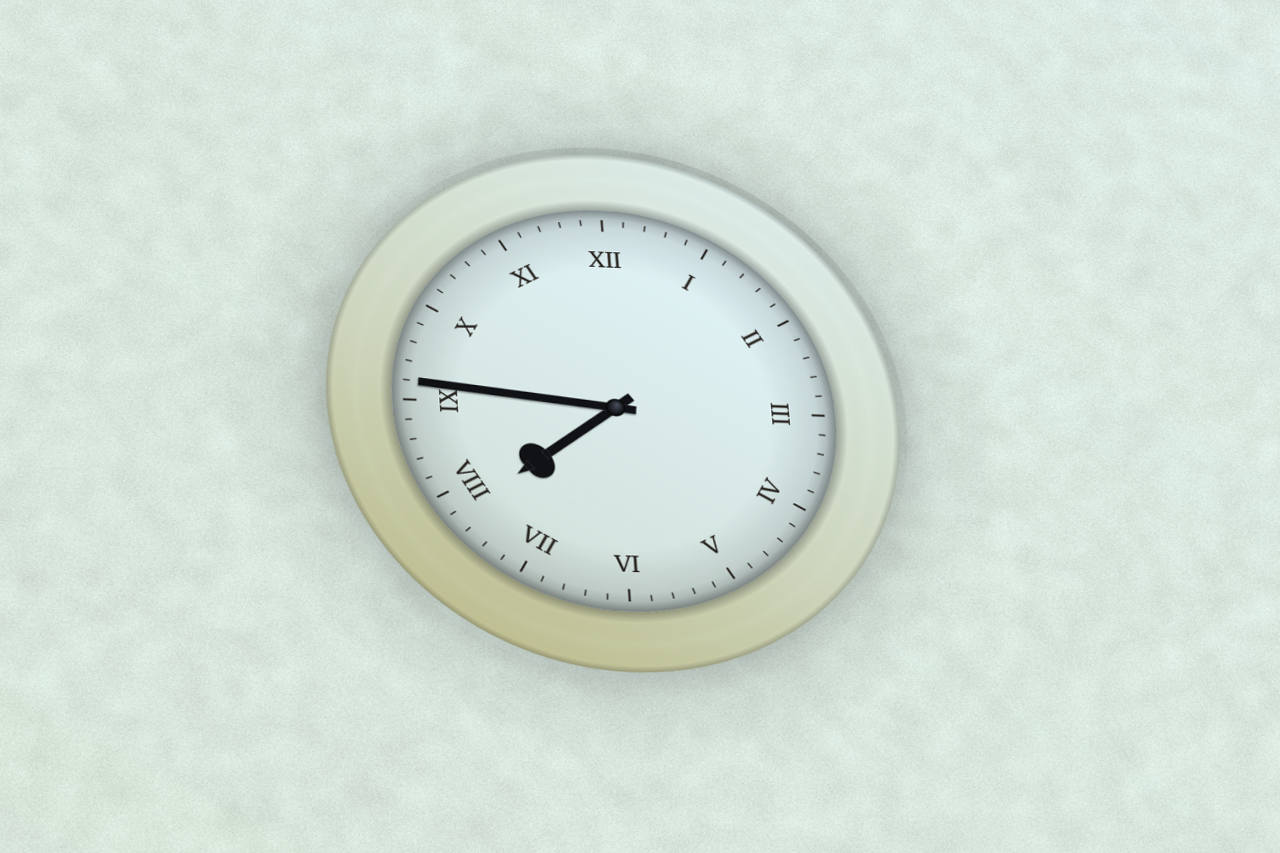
7:46
